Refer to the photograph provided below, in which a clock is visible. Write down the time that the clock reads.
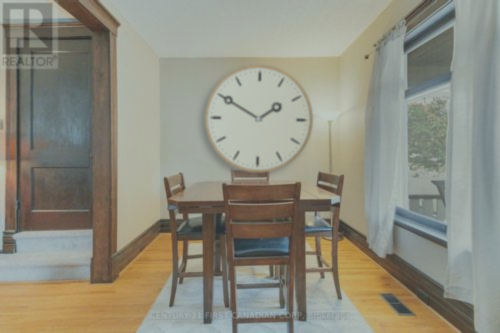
1:50
